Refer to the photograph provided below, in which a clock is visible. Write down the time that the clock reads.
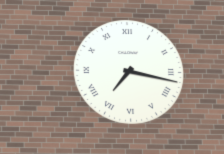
7:17
